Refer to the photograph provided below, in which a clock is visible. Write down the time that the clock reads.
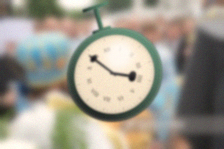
3:54
